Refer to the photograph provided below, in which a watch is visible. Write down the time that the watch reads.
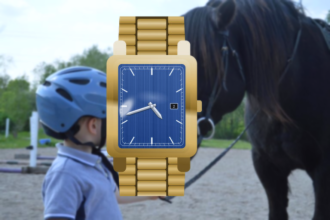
4:42
